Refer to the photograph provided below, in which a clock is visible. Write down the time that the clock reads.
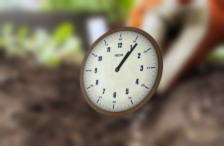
1:06
